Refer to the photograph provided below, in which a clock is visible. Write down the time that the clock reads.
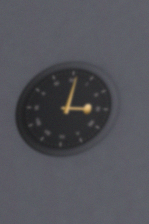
3:01
